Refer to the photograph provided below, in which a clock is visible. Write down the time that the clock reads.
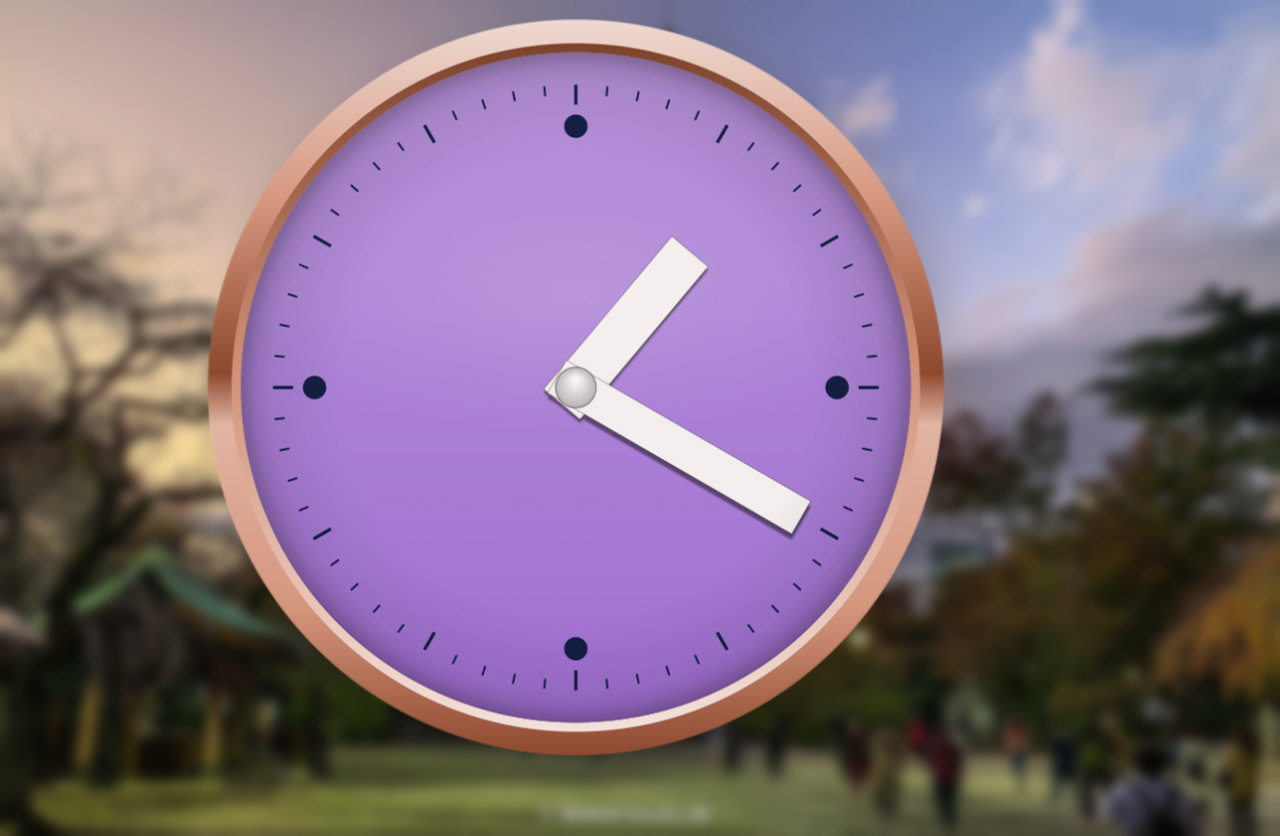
1:20
